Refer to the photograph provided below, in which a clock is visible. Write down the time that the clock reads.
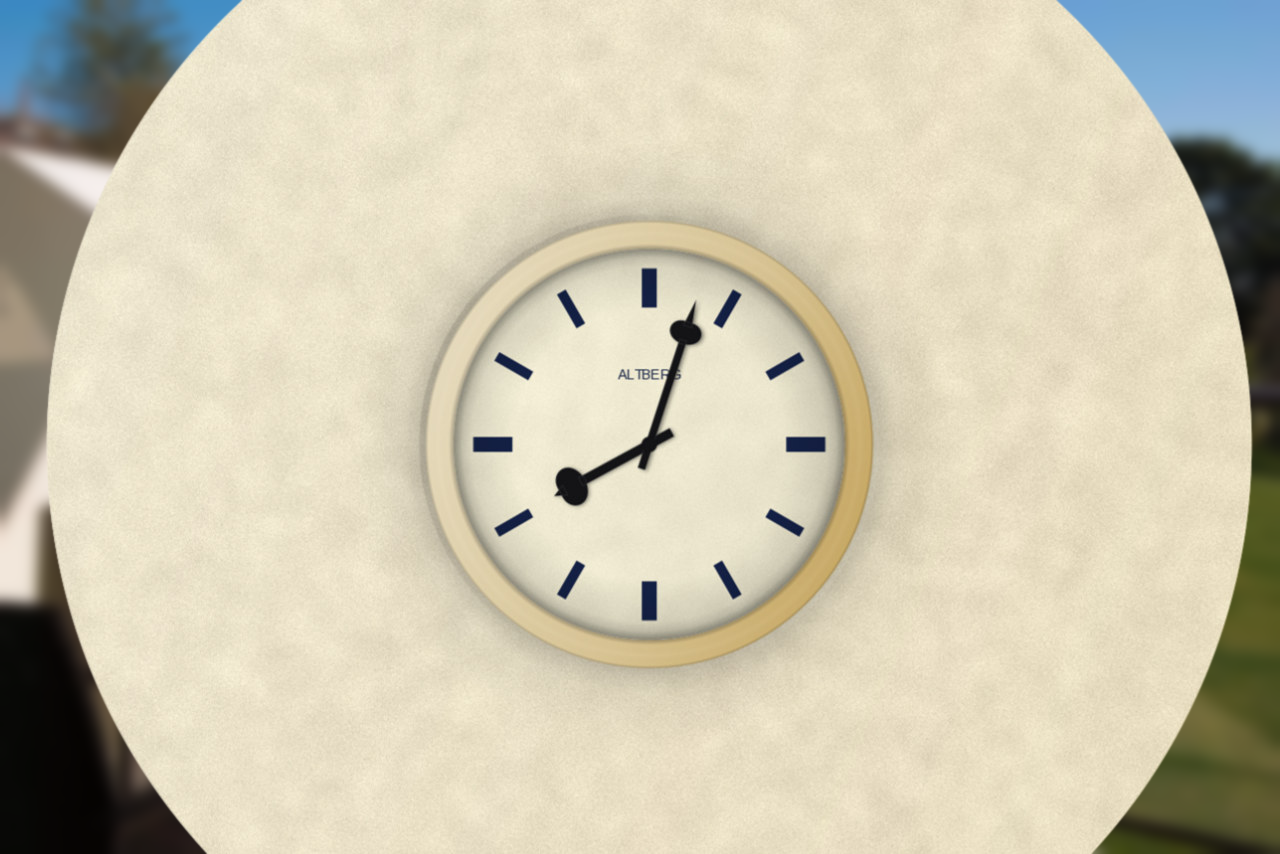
8:03
